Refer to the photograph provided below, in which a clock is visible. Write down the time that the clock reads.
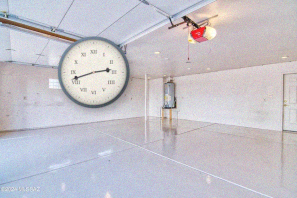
2:42
